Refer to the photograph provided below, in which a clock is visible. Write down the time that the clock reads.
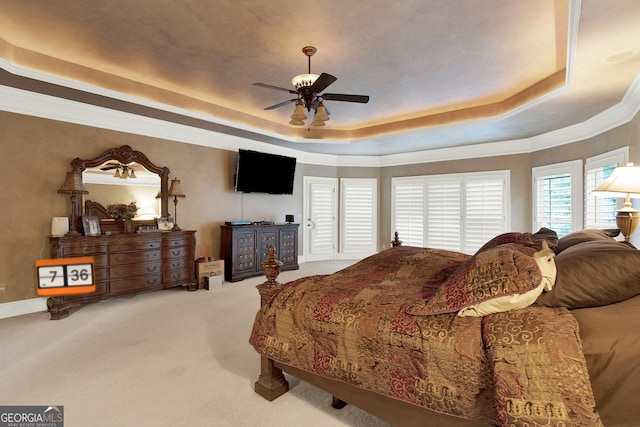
7:36
